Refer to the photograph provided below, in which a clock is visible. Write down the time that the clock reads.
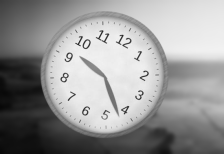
9:22
